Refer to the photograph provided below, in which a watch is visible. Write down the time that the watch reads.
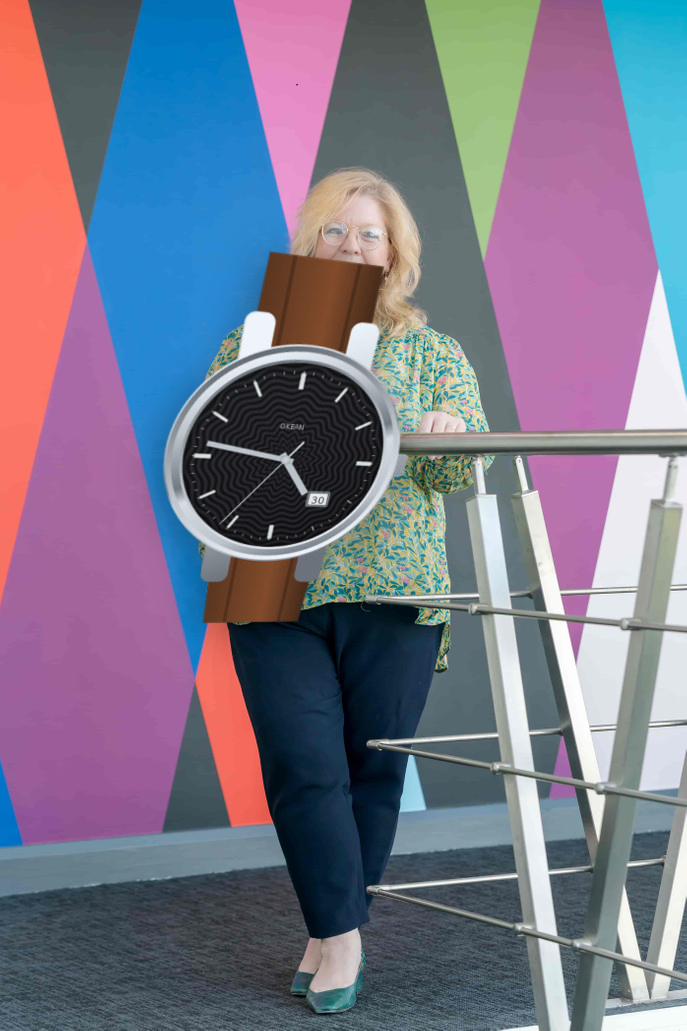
4:46:36
